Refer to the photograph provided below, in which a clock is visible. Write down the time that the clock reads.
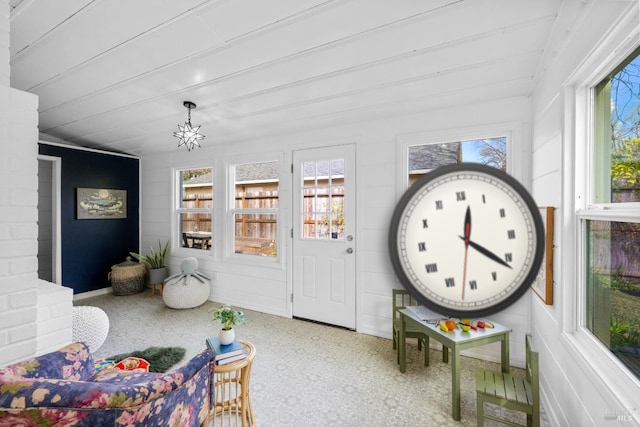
12:21:32
